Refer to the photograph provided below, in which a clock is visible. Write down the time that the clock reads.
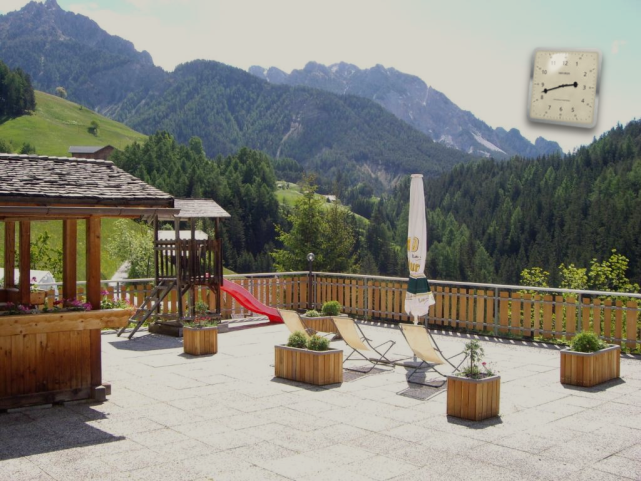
2:42
